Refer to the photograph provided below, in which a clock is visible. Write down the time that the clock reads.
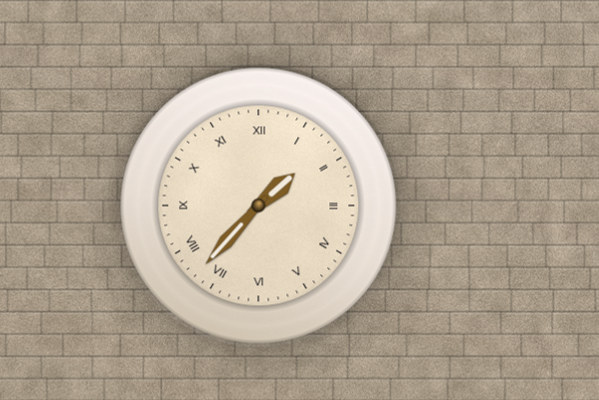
1:37
